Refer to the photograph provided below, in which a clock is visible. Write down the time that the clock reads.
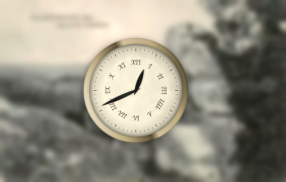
12:41
